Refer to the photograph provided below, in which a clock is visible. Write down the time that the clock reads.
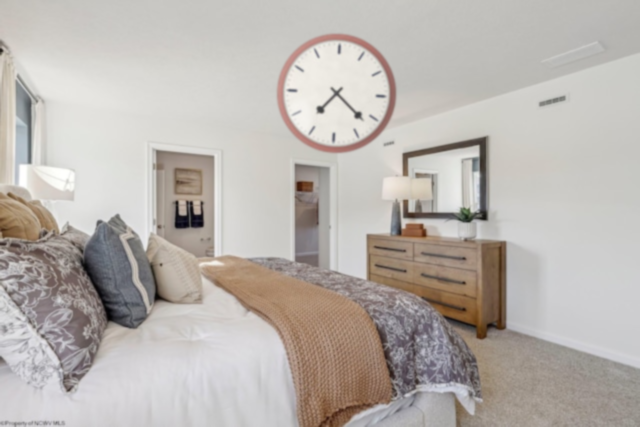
7:22
